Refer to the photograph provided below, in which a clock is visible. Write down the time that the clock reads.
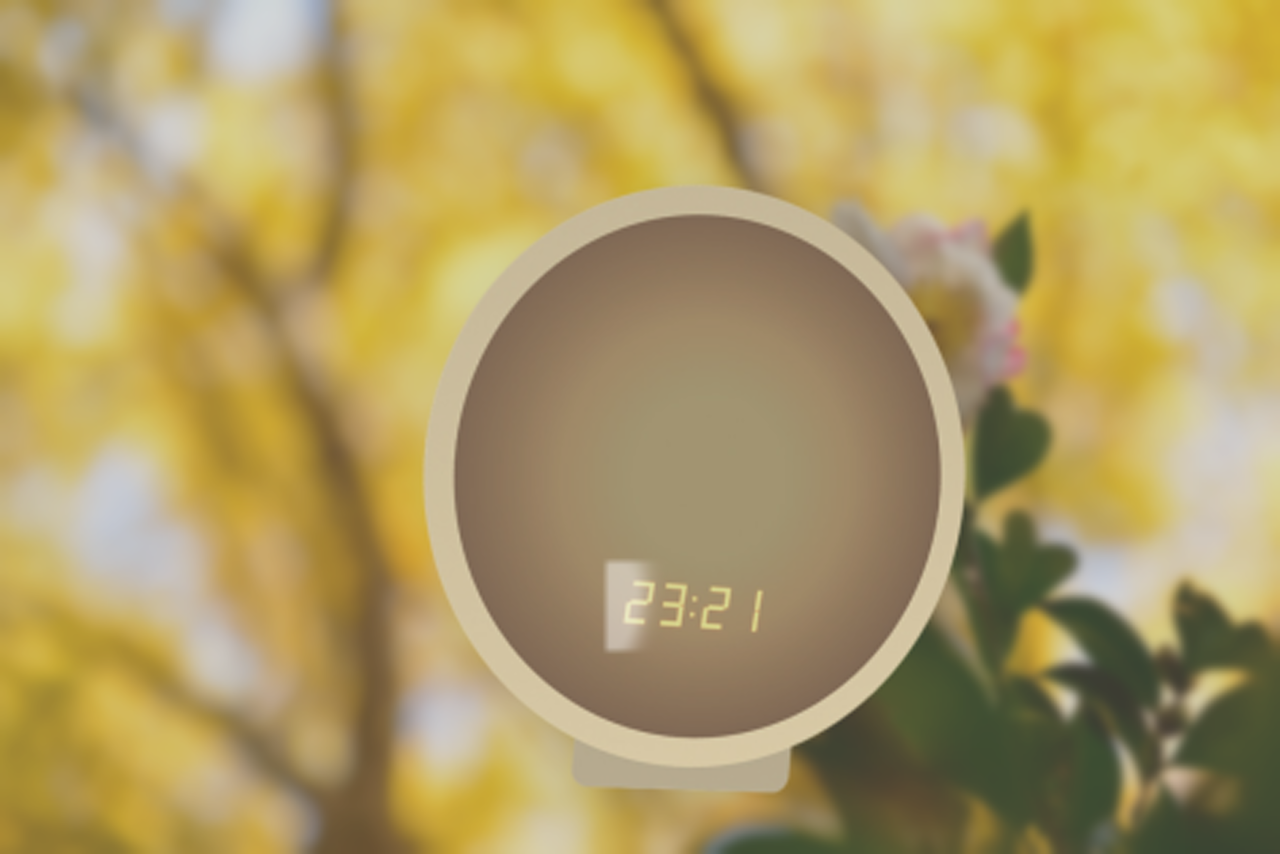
23:21
